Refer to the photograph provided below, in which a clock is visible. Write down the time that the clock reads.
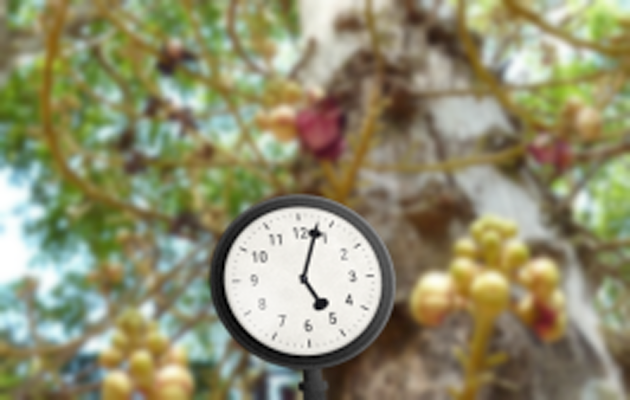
5:03
